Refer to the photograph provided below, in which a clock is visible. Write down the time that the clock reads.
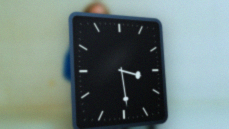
3:29
